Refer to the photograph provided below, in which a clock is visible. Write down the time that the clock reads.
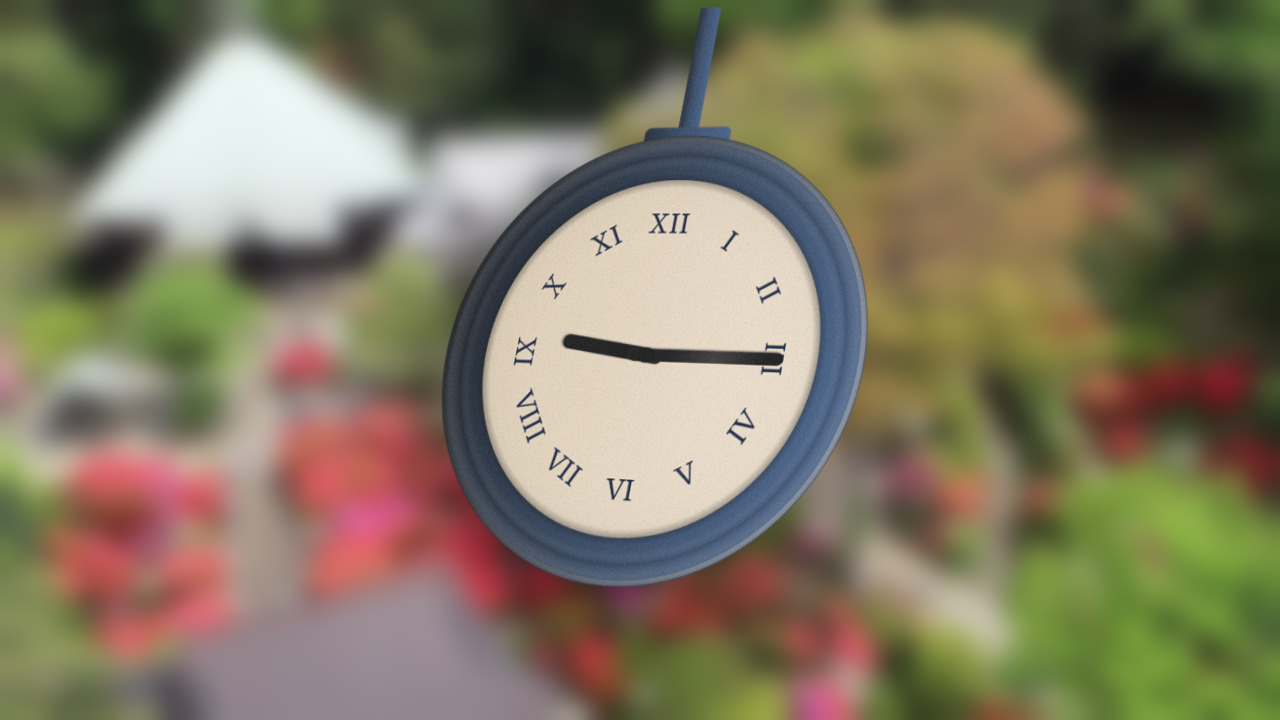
9:15
